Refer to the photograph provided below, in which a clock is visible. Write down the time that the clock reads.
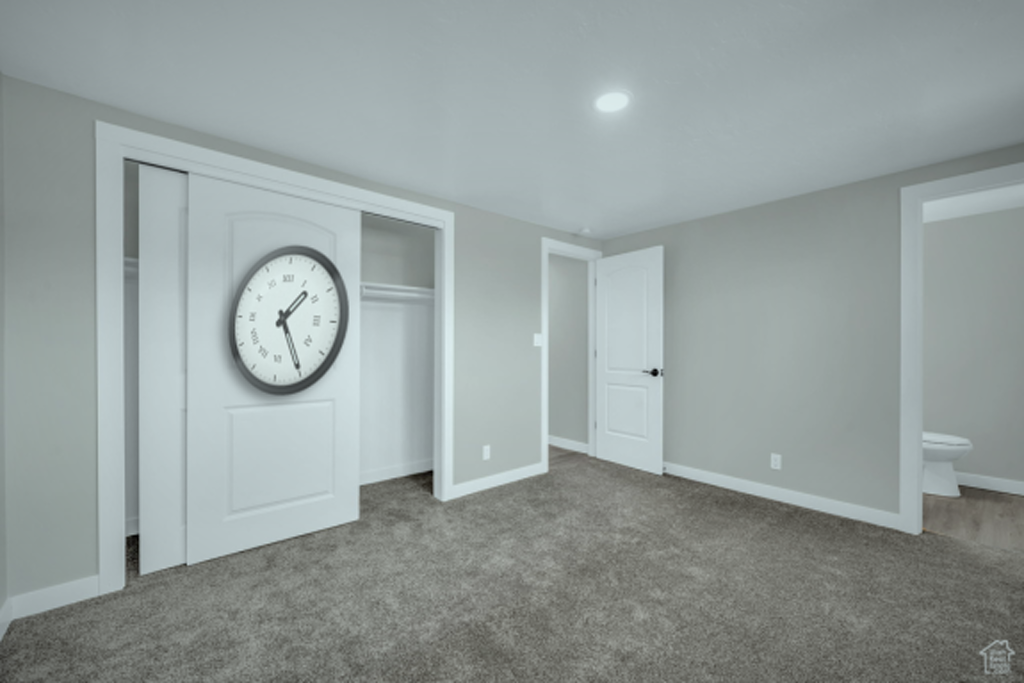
1:25
